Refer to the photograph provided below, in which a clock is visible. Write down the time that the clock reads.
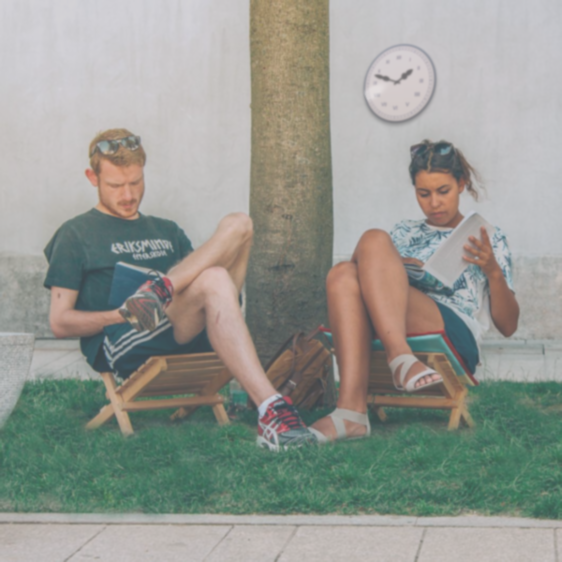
1:48
